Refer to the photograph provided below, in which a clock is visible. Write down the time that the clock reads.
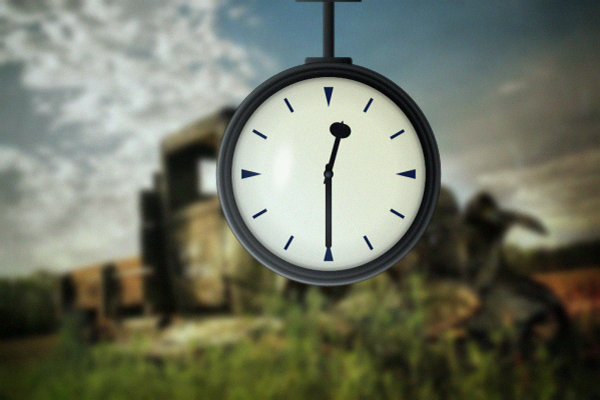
12:30
